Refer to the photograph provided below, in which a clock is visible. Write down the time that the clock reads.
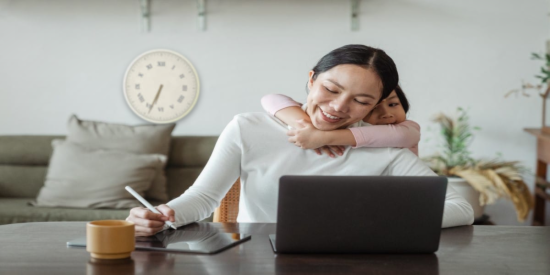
6:34
